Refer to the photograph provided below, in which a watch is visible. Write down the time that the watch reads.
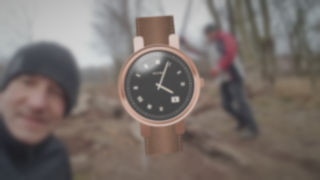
4:04
